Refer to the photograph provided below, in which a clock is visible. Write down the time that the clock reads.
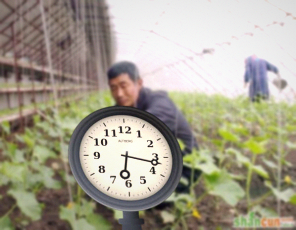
6:17
